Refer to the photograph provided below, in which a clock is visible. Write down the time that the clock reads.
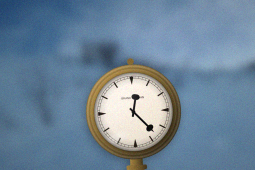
12:23
